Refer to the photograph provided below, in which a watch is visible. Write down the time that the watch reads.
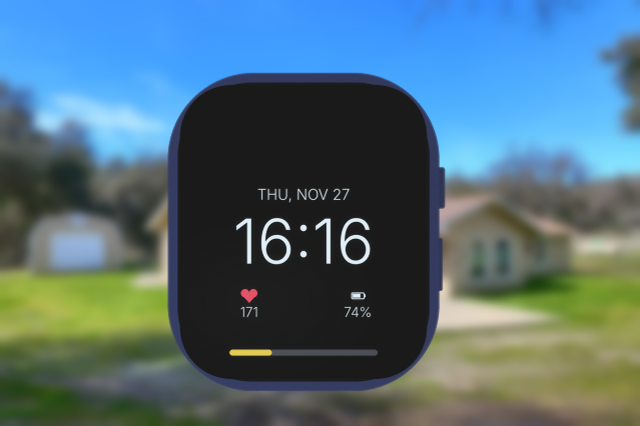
16:16
